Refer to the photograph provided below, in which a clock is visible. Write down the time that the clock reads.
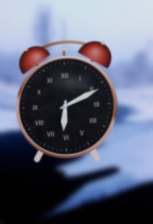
6:11
